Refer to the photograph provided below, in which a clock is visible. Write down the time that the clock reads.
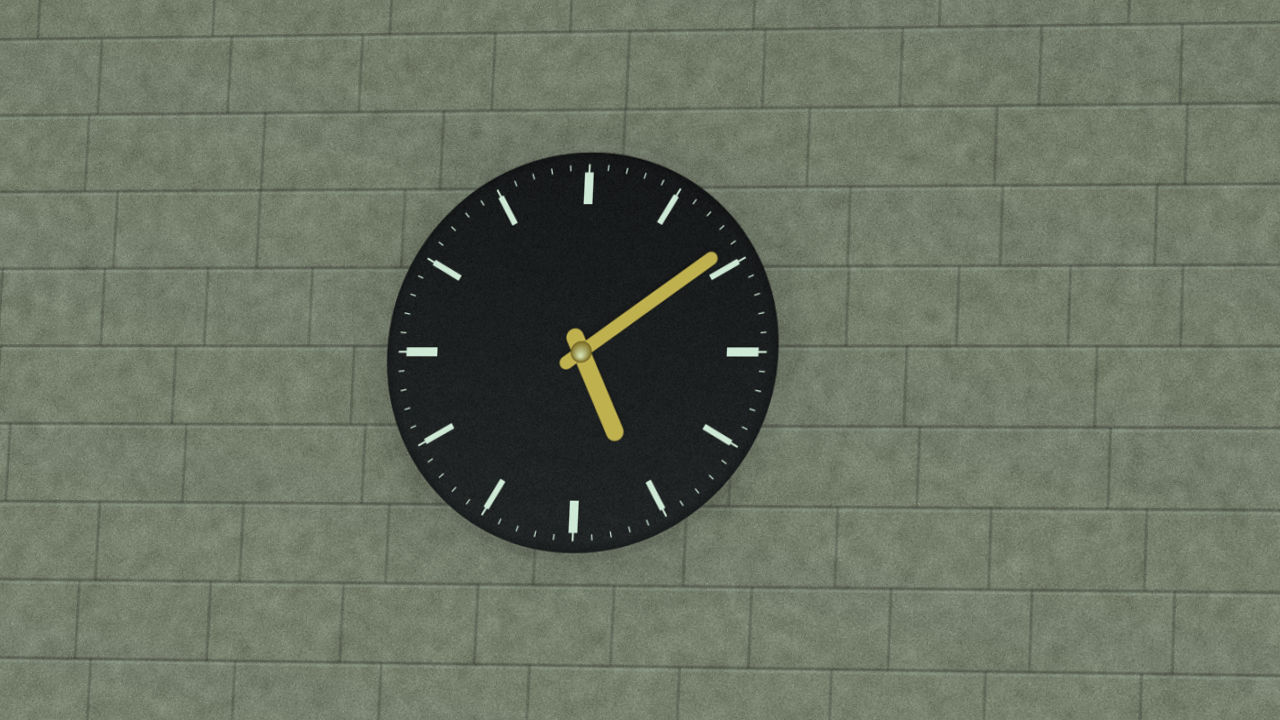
5:09
